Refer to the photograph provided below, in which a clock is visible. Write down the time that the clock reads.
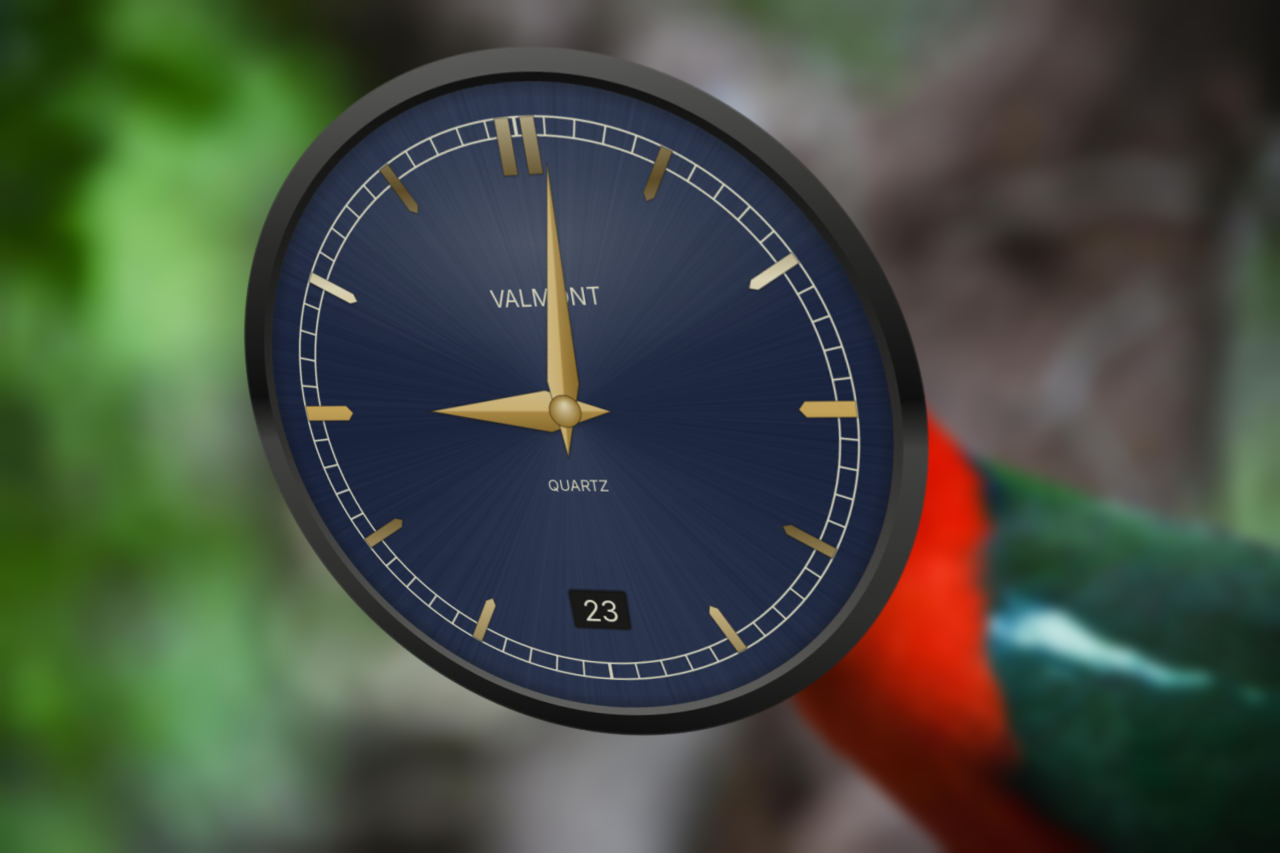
9:01
